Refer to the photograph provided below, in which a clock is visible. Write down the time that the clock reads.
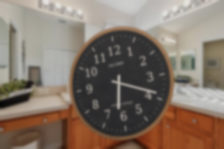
6:19
